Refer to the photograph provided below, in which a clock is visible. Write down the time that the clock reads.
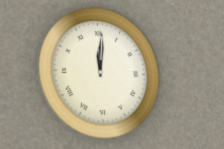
12:01
